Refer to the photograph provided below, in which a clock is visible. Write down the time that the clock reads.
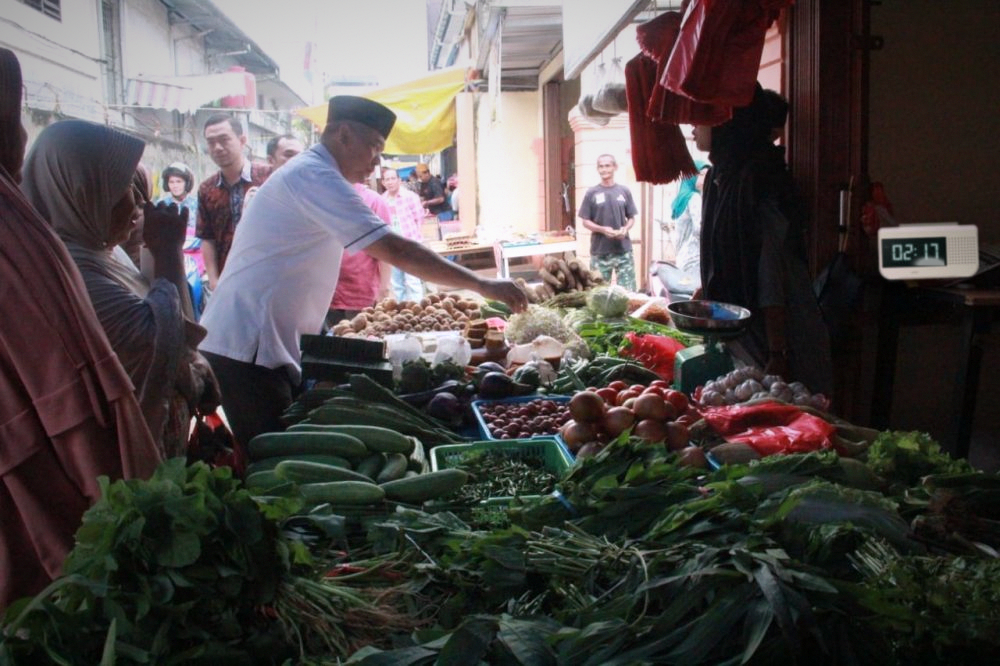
2:17
